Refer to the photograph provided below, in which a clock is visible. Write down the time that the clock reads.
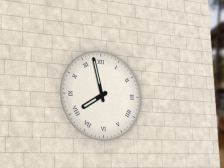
7:58
